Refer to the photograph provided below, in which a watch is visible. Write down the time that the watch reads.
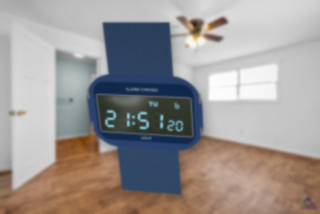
21:51:20
